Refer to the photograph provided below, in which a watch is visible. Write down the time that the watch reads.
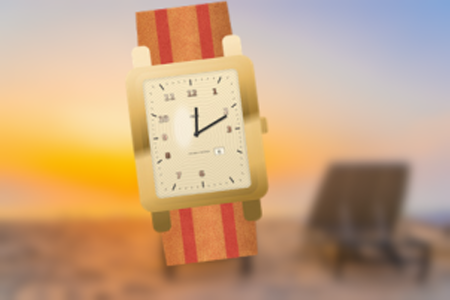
12:11
